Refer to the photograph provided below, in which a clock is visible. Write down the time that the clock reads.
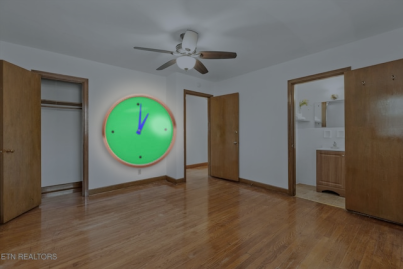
1:01
